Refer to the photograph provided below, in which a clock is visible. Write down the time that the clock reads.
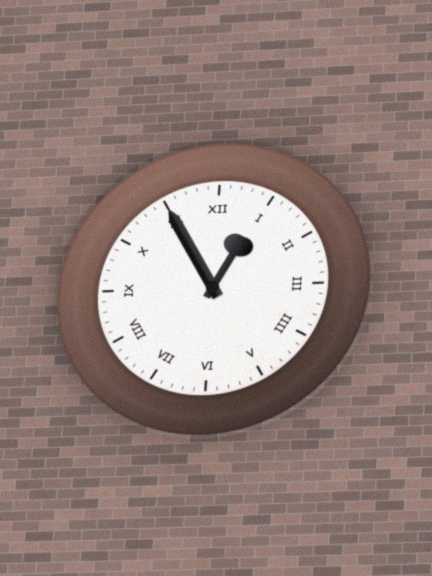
12:55
